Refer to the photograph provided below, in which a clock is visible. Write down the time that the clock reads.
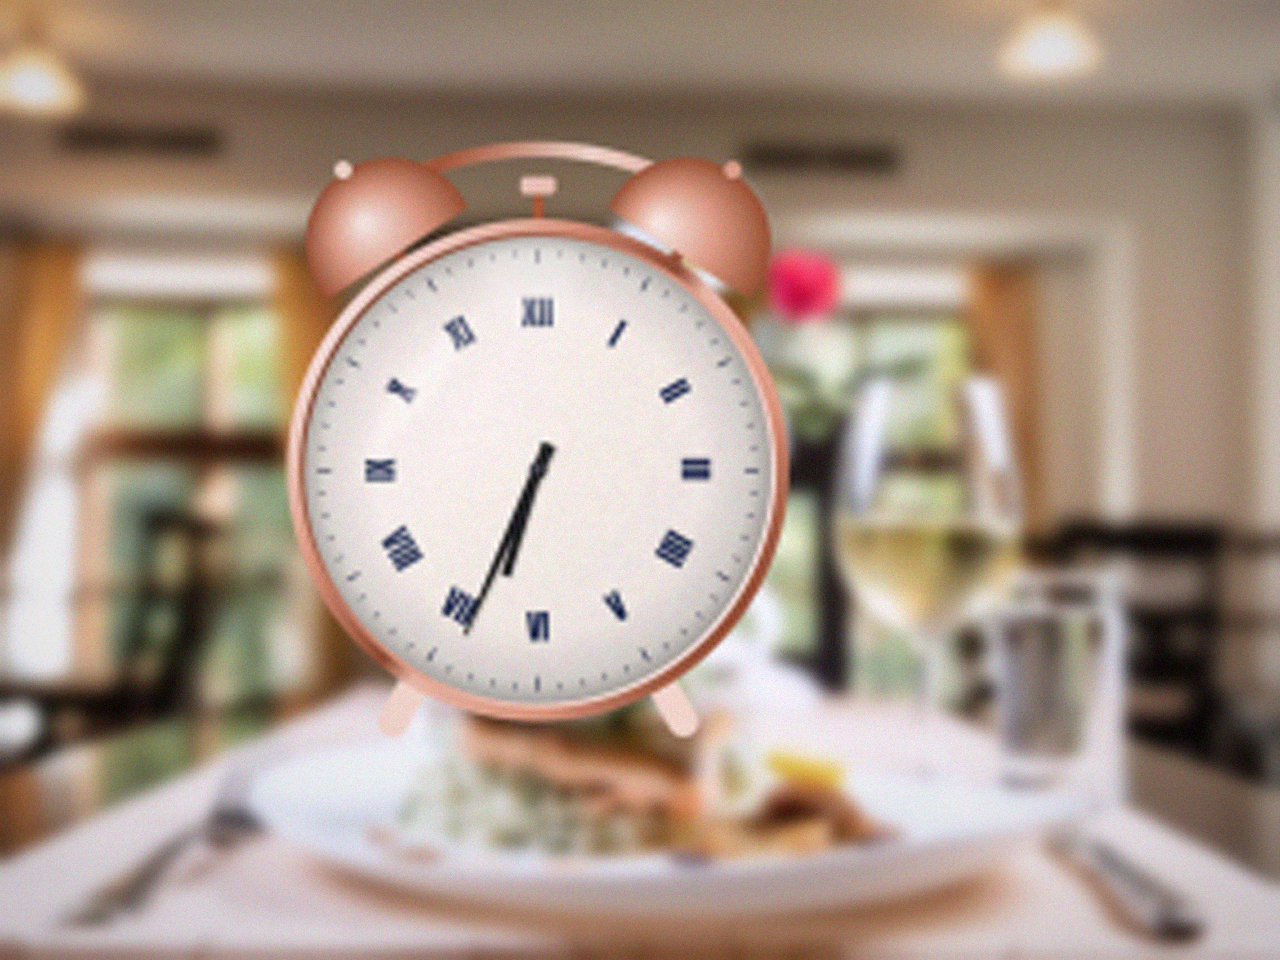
6:34
